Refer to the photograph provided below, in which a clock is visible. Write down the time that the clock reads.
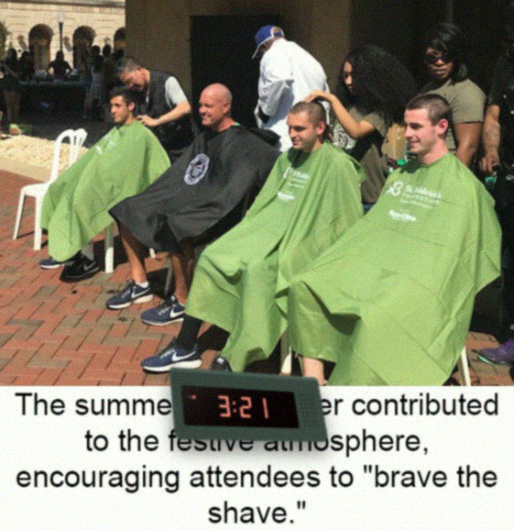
3:21
